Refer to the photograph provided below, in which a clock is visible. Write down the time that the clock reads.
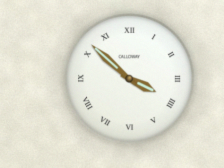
3:52
